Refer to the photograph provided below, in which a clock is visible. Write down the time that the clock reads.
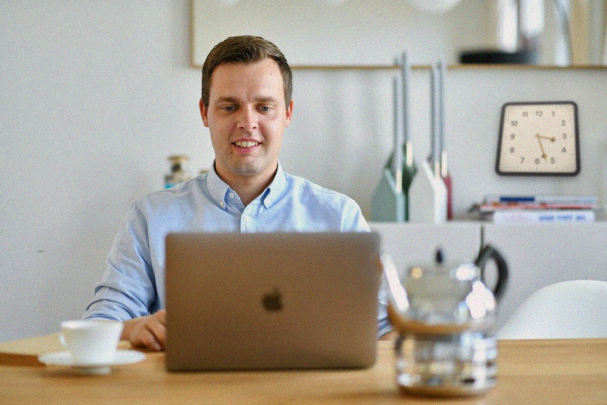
3:27
